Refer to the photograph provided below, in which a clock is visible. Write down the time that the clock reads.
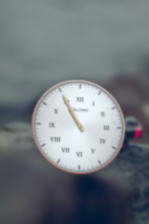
10:55
